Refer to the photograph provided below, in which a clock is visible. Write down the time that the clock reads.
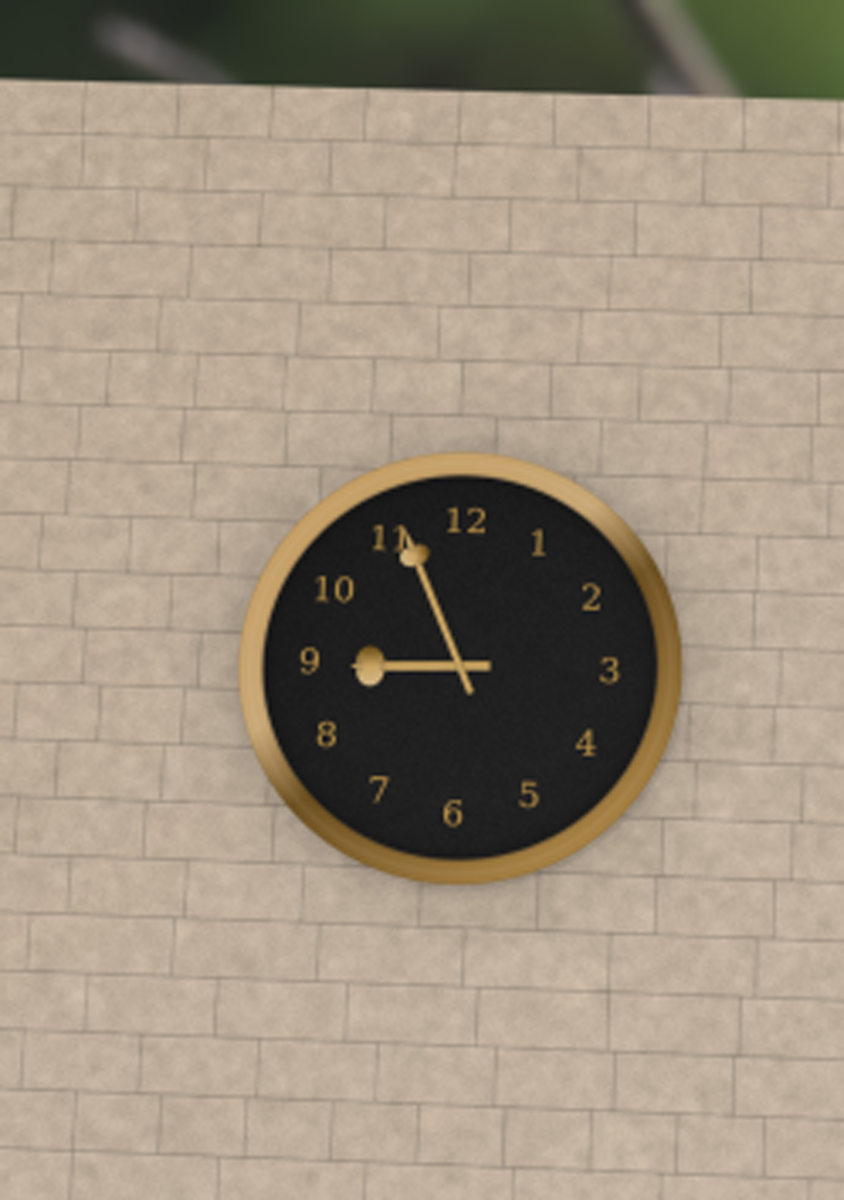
8:56
